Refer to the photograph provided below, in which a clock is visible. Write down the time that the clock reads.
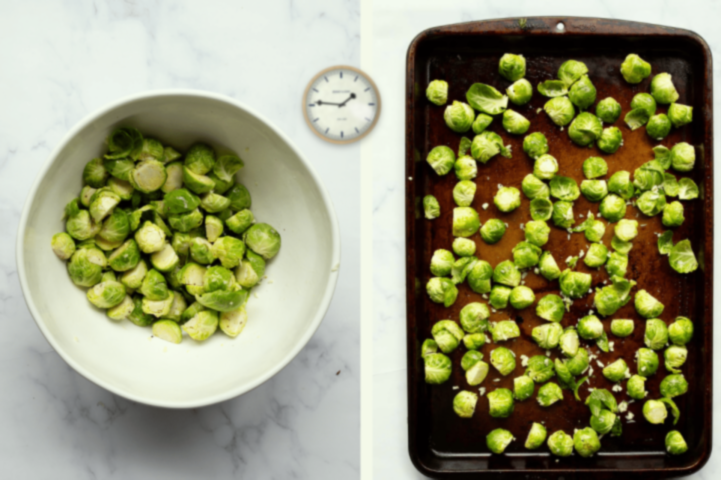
1:46
